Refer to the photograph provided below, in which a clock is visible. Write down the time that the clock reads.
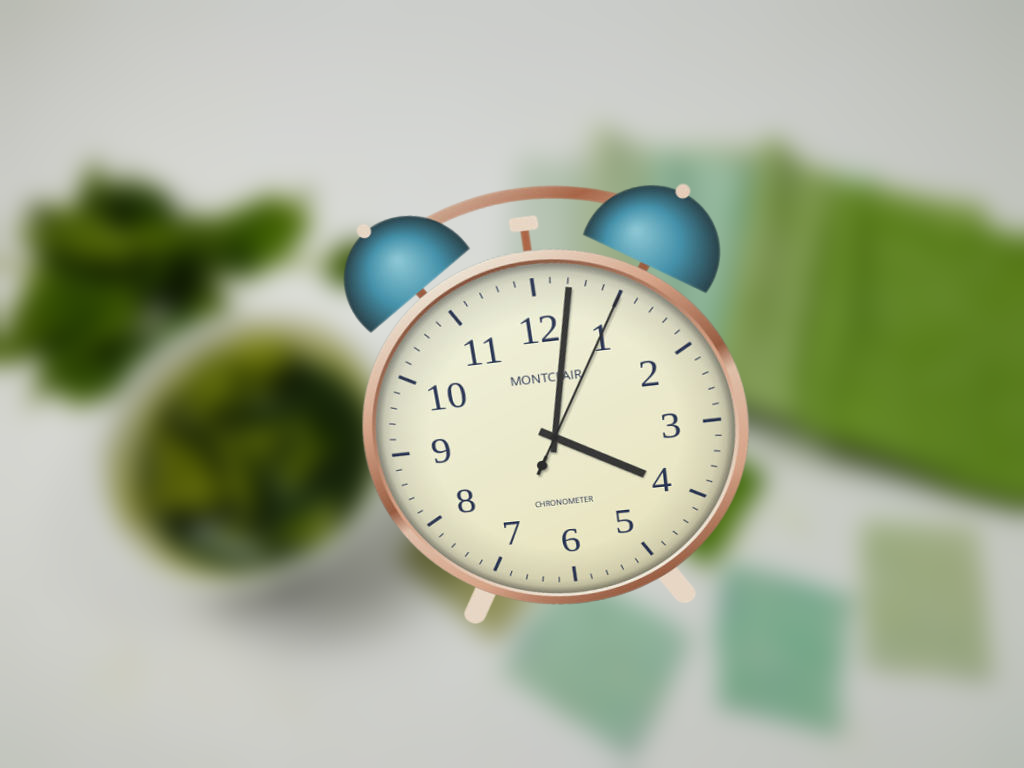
4:02:05
